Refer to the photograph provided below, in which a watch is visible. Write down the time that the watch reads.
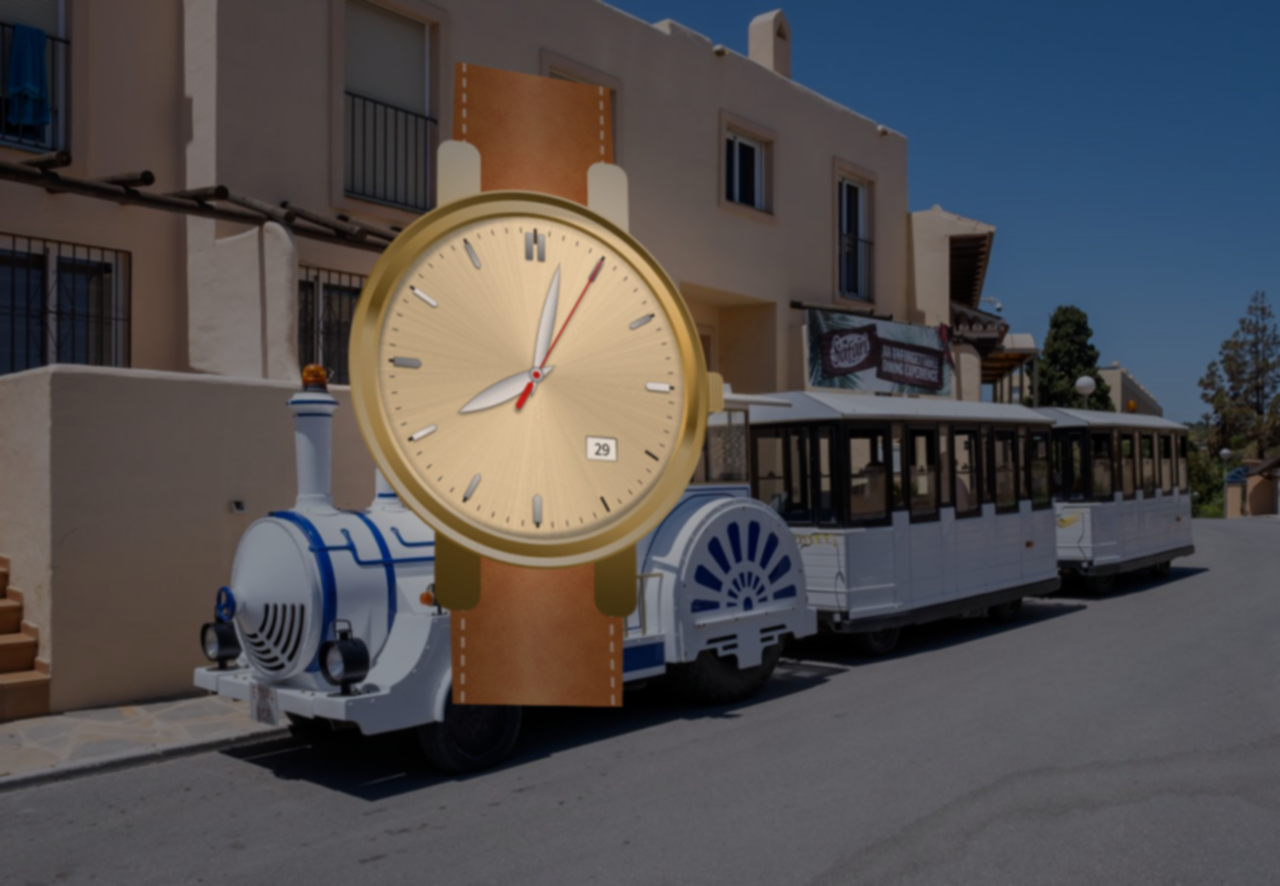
8:02:05
